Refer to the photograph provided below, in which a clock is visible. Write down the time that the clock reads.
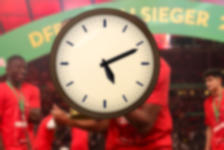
5:11
